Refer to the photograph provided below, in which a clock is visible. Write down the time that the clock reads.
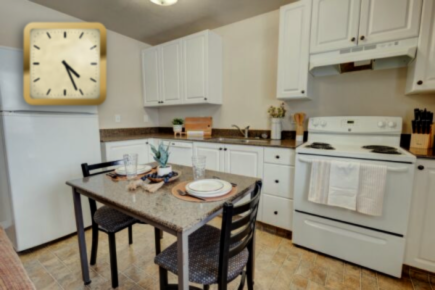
4:26
